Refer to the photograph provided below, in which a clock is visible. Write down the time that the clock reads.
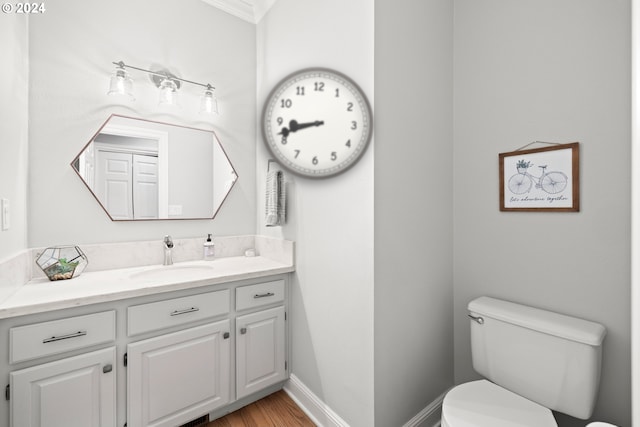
8:42
